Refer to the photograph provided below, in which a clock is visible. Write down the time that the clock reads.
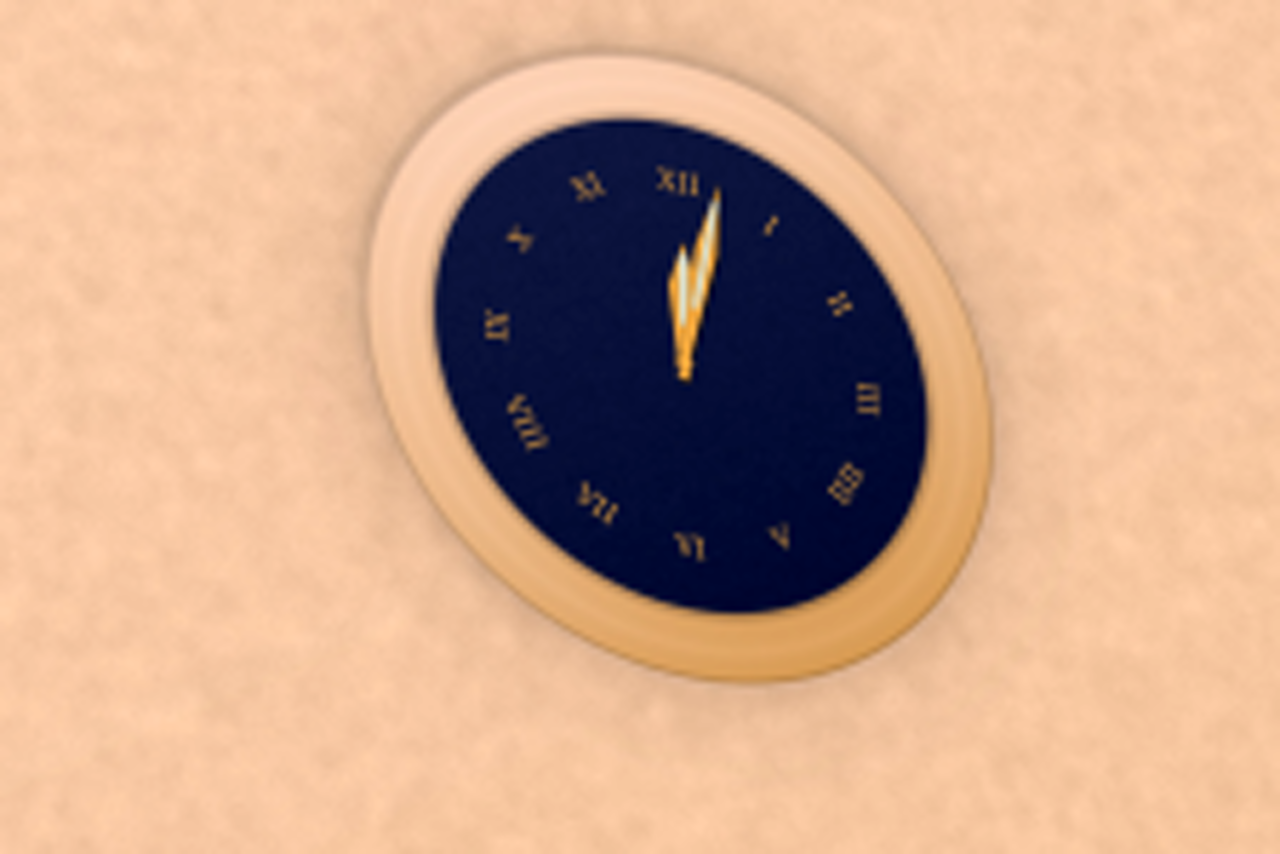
12:02
